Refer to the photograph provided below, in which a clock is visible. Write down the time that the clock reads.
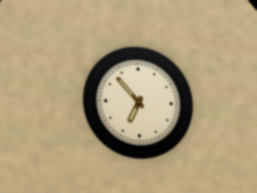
6:53
